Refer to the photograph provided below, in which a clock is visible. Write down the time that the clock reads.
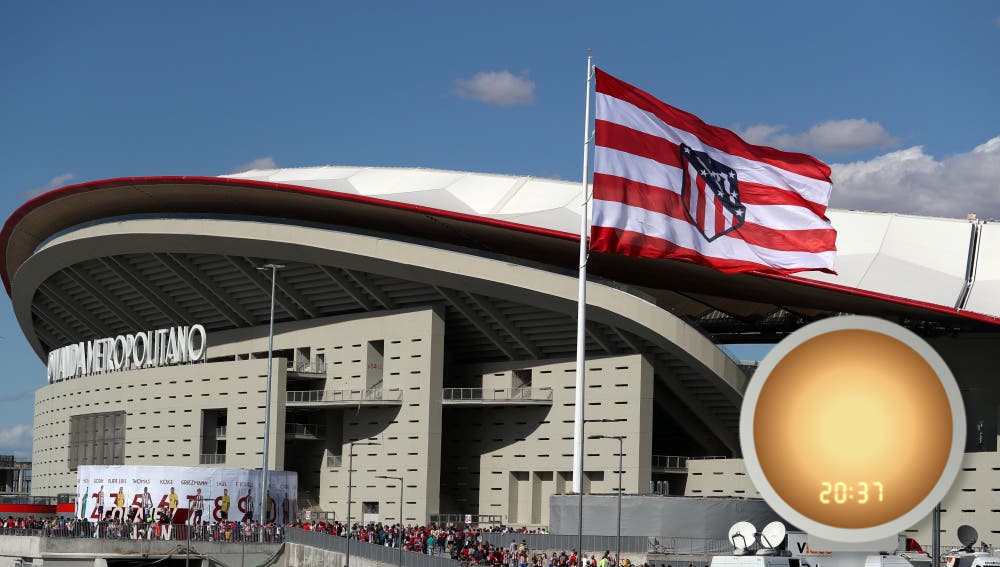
20:37
